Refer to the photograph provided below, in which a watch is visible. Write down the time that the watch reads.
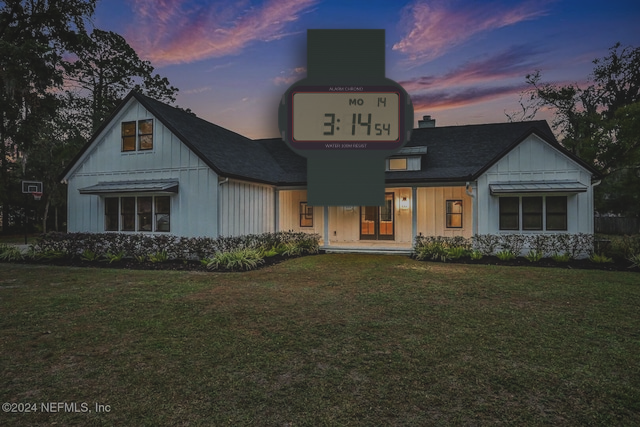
3:14:54
